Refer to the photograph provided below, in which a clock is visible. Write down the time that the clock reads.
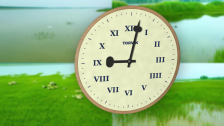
9:02
